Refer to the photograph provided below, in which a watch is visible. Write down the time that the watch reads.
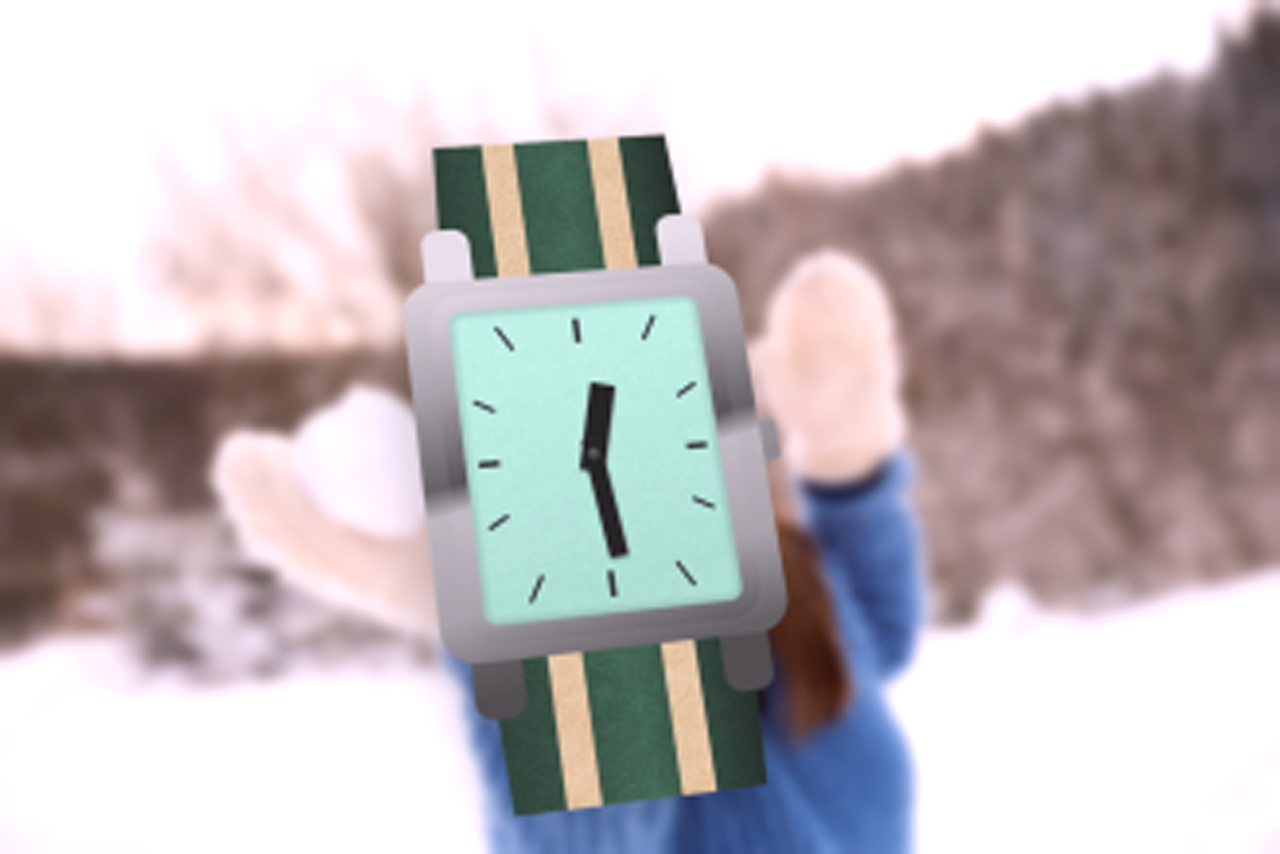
12:29
